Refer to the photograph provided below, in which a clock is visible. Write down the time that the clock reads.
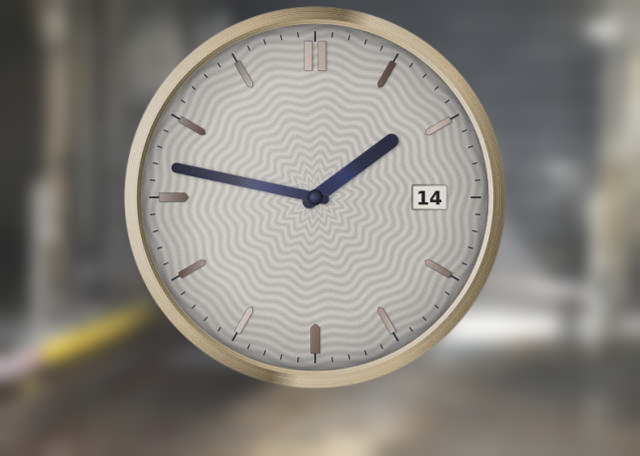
1:47
